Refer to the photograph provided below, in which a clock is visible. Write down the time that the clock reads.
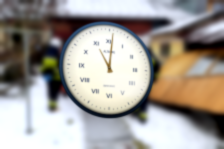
11:01
